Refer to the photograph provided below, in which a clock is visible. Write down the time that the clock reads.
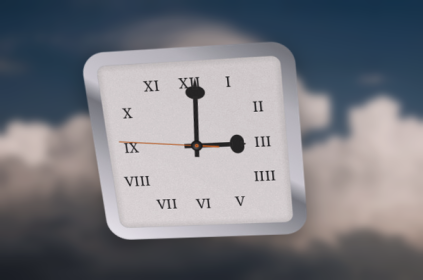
3:00:46
